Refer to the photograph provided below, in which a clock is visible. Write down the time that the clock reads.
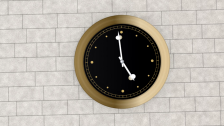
4:59
